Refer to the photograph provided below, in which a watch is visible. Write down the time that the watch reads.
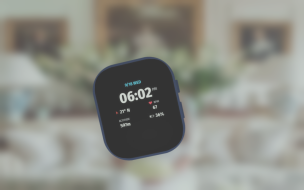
6:02
